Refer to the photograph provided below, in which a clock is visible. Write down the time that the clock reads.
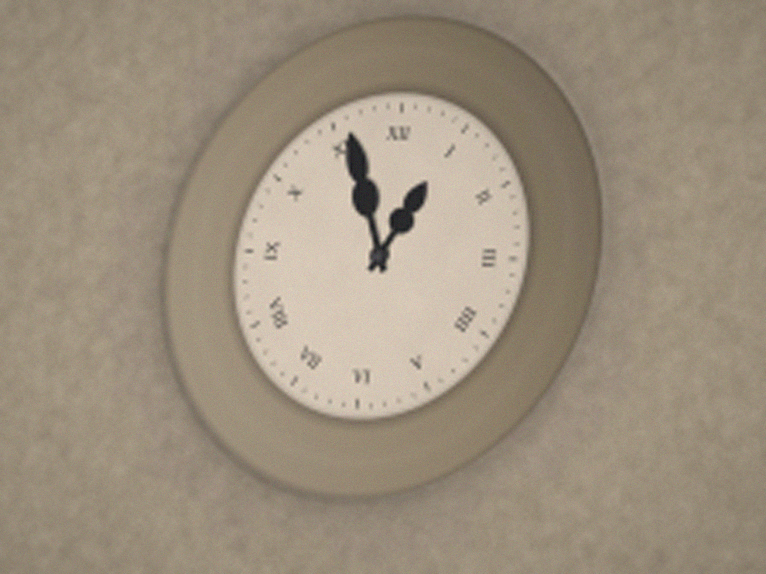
12:56
